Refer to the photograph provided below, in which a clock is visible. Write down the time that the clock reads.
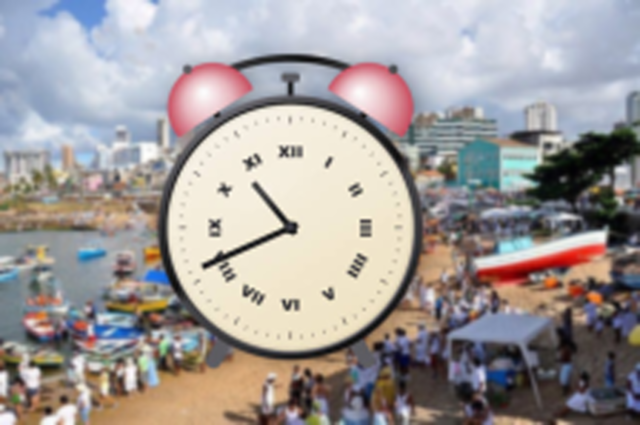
10:41
